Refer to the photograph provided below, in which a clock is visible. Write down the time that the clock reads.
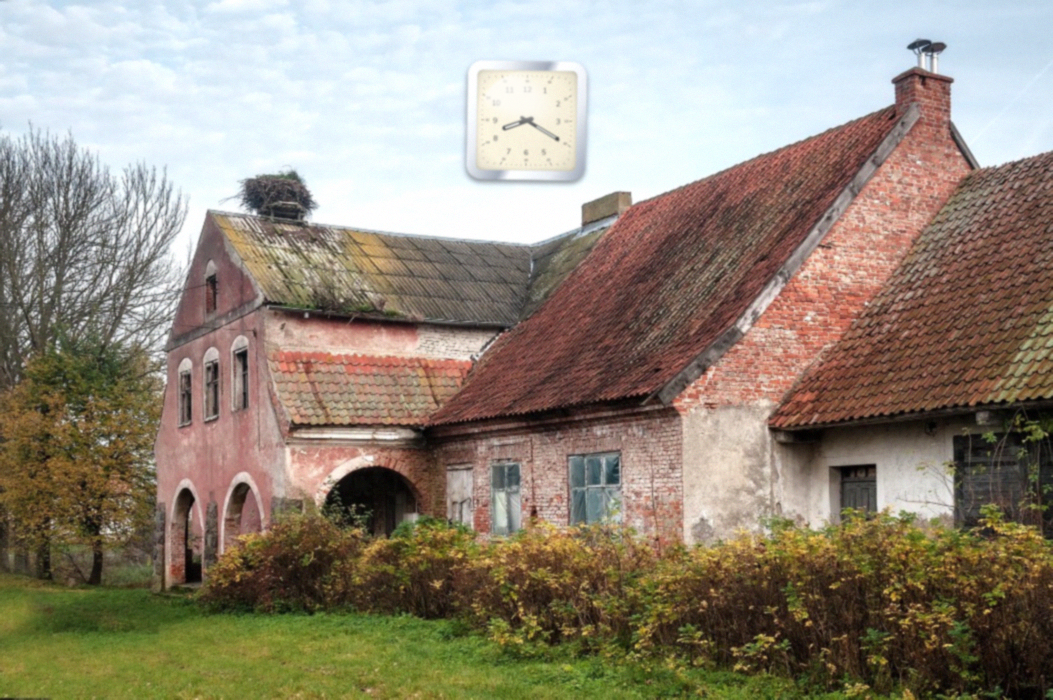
8:20
